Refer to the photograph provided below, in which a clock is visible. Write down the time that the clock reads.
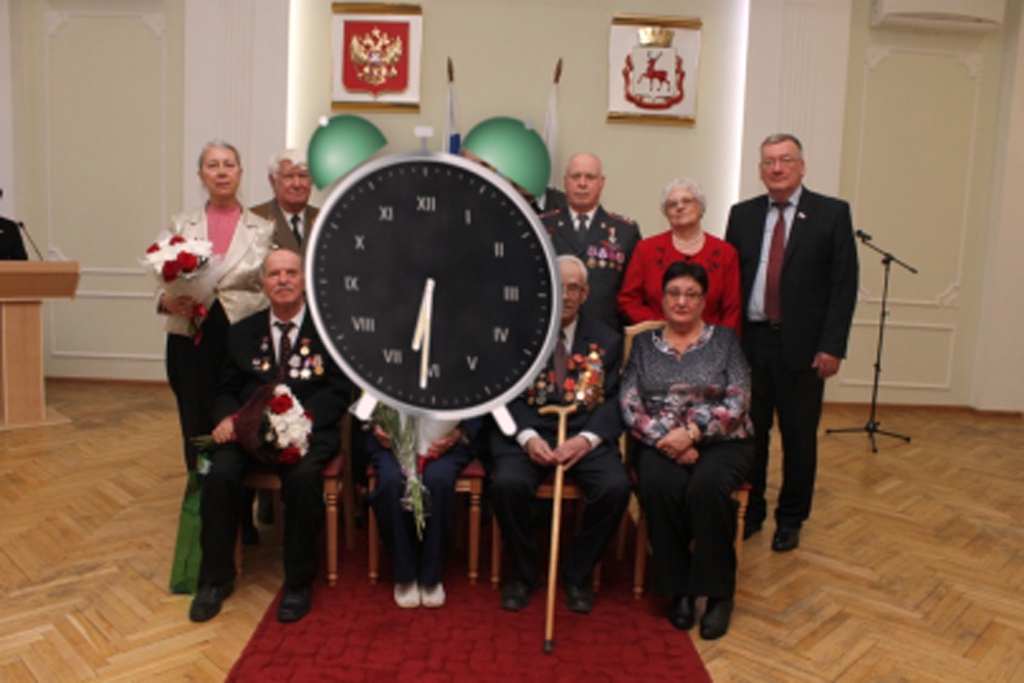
6:31
